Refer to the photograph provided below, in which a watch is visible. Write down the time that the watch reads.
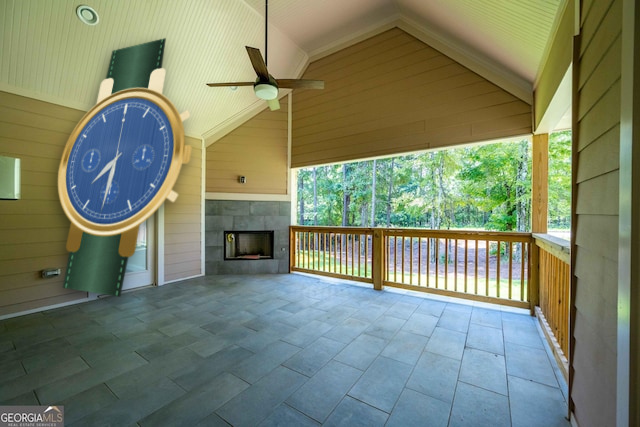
7:31
